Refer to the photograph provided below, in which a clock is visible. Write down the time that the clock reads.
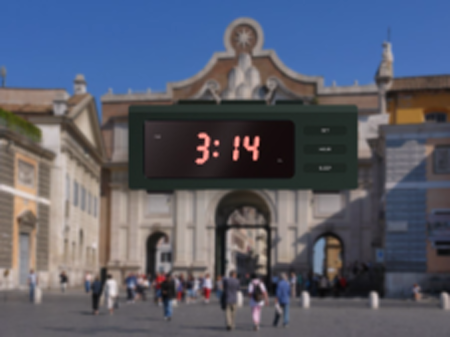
3:14
